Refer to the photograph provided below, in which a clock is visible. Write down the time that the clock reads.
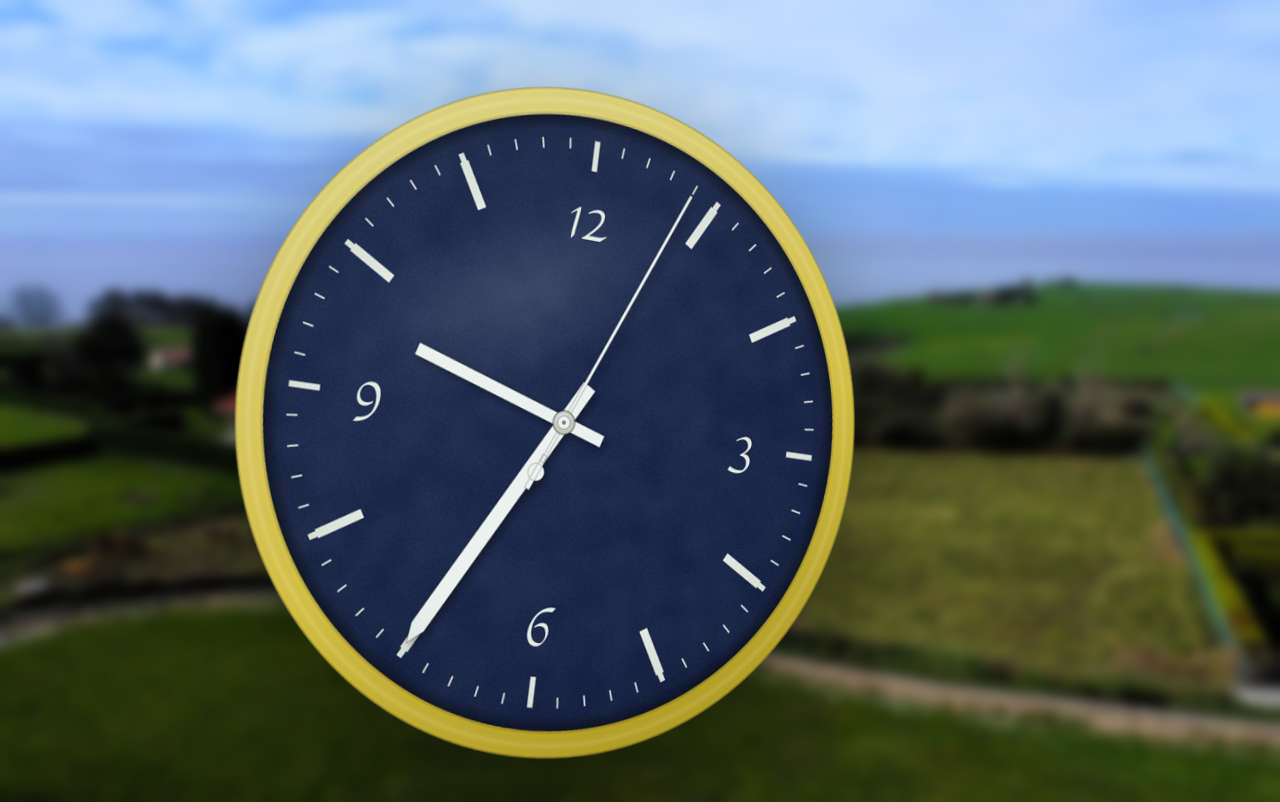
9:35:04
